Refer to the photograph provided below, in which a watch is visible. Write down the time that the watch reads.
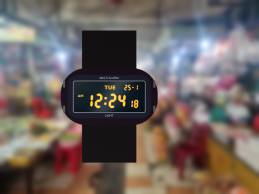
12:24:18
